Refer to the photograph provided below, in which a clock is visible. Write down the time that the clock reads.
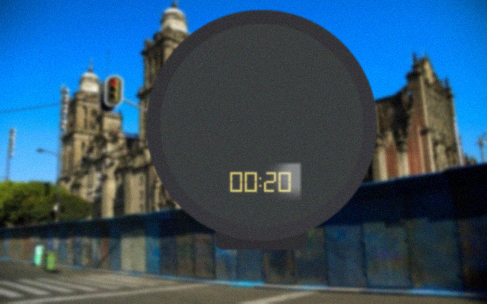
0:20
